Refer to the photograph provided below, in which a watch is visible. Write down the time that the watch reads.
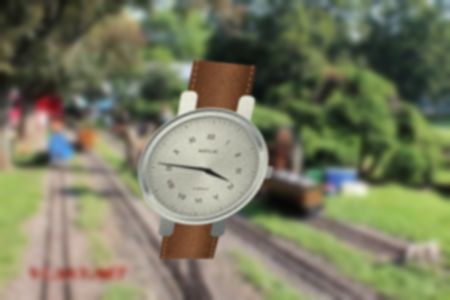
3:46
